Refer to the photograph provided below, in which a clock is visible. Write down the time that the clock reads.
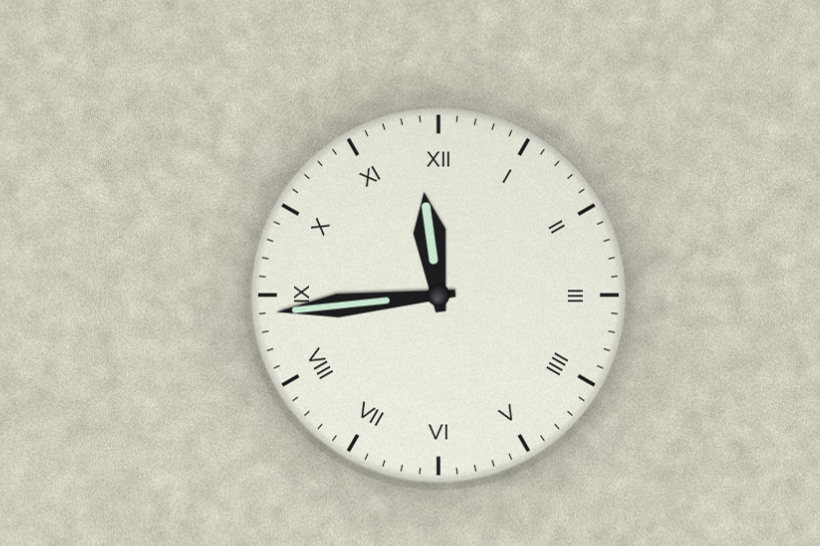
11:44
